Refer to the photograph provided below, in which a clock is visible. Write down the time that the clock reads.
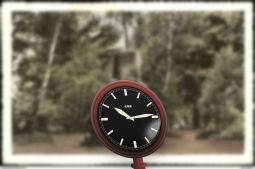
10:14
